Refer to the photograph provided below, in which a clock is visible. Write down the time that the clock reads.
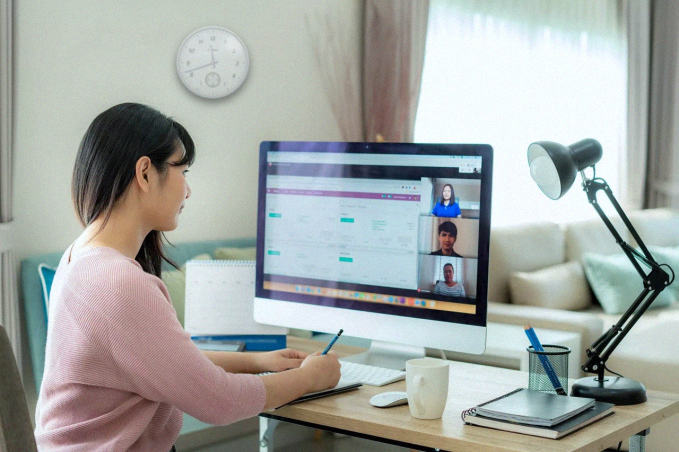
11:42
